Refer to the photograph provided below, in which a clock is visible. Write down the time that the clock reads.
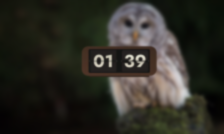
1:39
